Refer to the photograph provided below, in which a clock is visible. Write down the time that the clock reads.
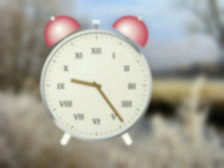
9:24
